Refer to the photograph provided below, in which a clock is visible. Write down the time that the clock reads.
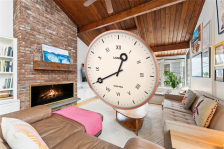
12:40
